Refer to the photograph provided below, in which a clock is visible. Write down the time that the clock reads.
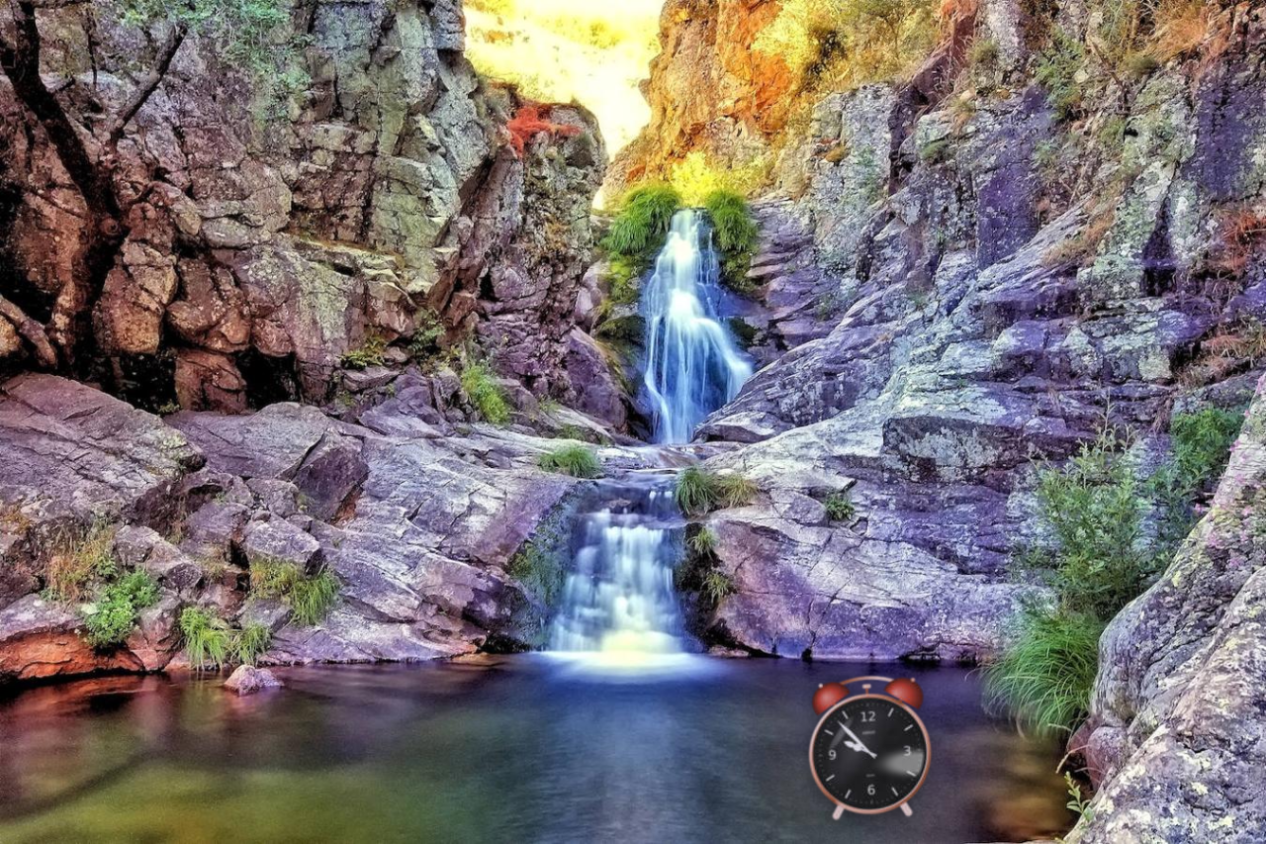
9:53
